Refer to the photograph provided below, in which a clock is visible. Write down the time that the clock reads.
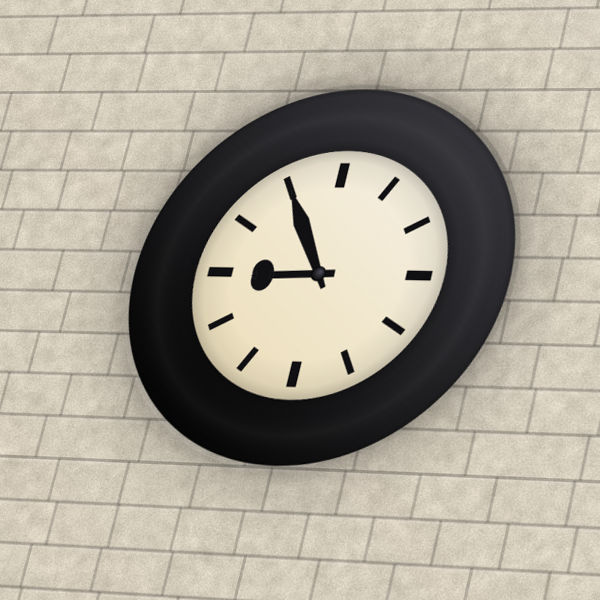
8:55
